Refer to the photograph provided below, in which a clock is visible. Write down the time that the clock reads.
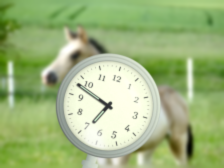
6:48
